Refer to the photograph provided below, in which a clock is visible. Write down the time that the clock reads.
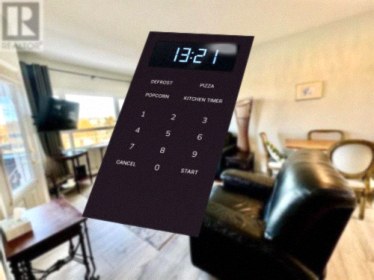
13:21
